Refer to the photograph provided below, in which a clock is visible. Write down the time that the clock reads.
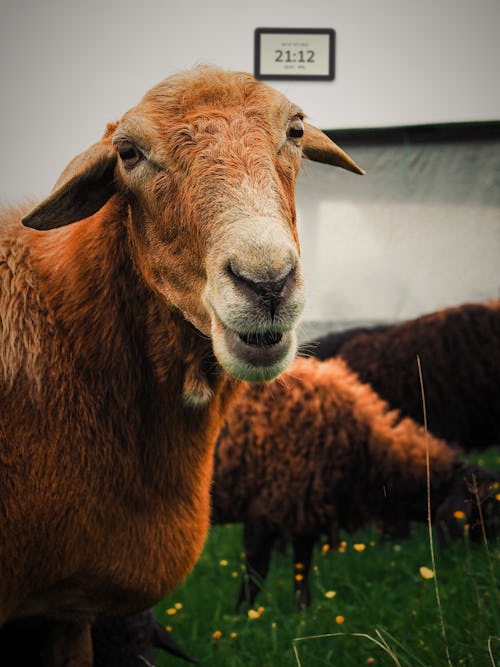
21:12
